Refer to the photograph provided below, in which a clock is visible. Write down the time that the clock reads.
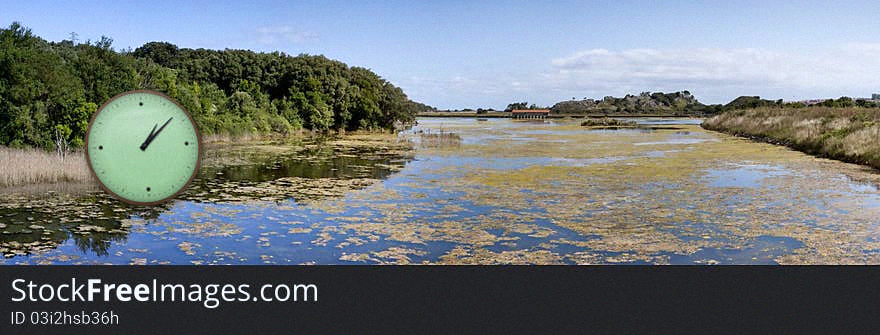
1:08
